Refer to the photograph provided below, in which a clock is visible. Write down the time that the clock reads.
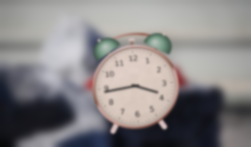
3:44
